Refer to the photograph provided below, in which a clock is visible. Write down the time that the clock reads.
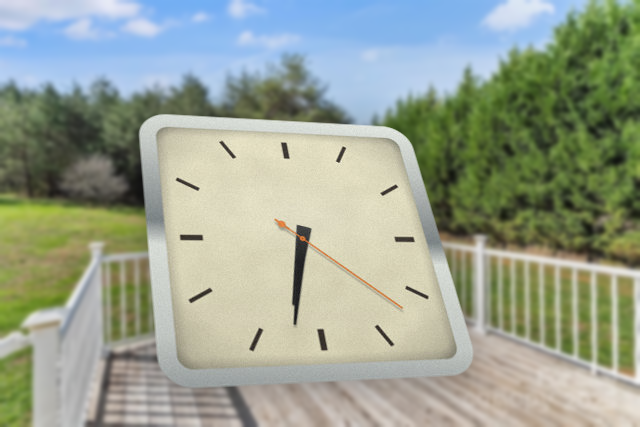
6:32:22
